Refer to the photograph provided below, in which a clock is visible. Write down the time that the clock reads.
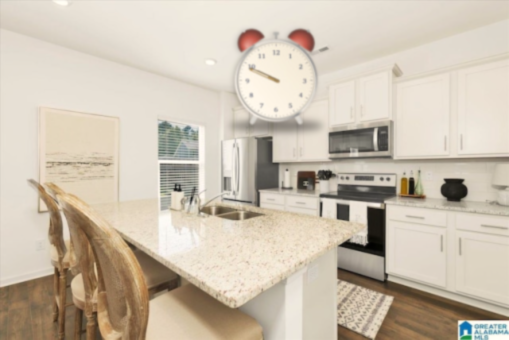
9:49
